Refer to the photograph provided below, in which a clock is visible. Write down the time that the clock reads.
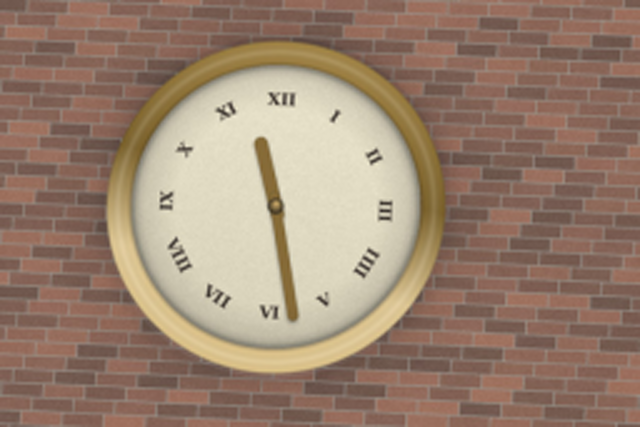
11:28
